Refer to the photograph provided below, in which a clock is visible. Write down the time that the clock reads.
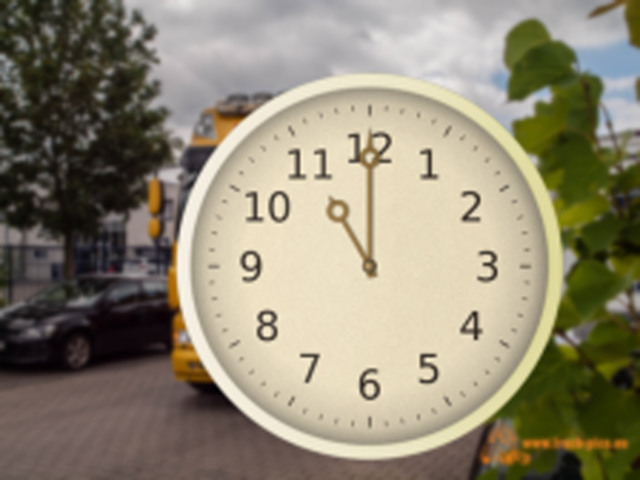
11:00
